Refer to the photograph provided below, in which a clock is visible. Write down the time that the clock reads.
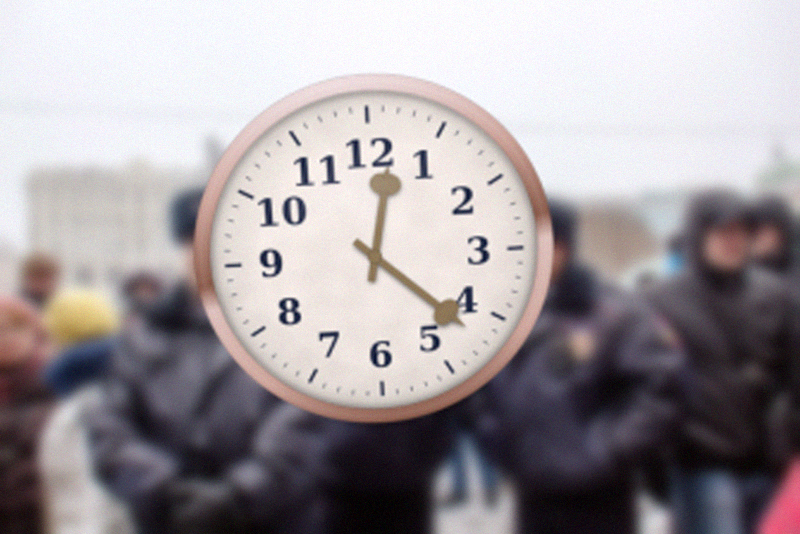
12:22
